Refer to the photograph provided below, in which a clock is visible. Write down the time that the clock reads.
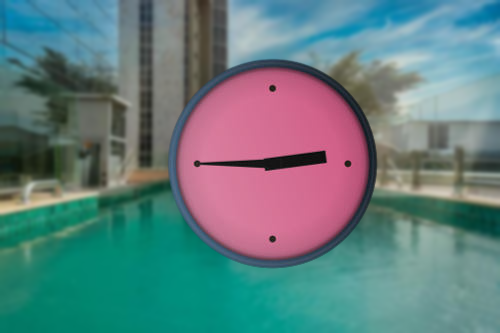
2:45
